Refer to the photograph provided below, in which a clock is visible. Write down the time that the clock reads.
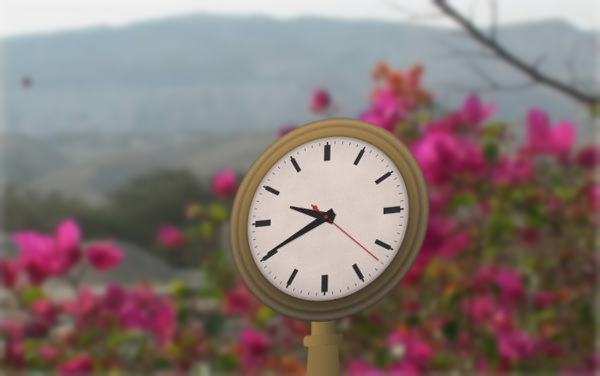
9:40:22
